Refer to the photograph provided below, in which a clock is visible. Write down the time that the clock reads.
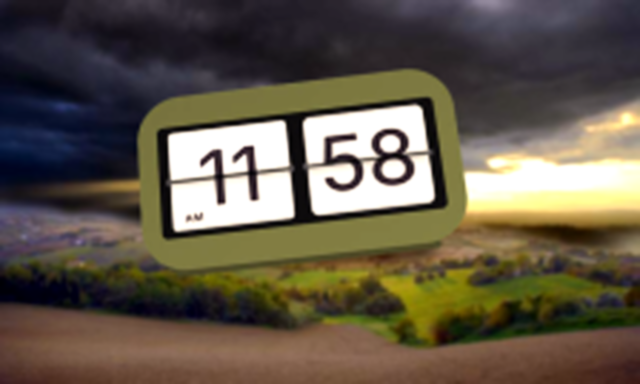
11:58
